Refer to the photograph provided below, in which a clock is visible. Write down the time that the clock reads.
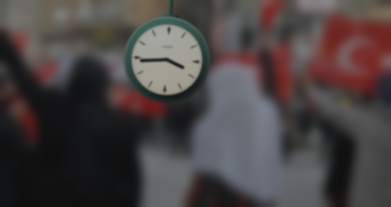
3:44
